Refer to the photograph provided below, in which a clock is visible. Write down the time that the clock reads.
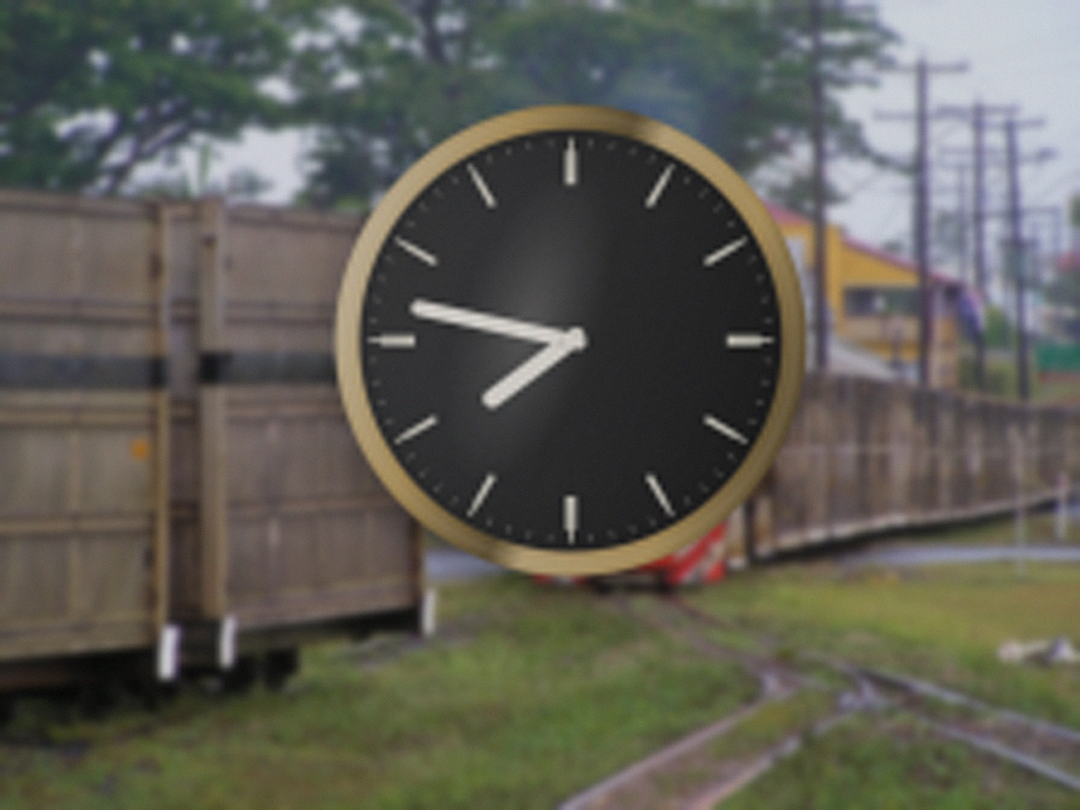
7:47
